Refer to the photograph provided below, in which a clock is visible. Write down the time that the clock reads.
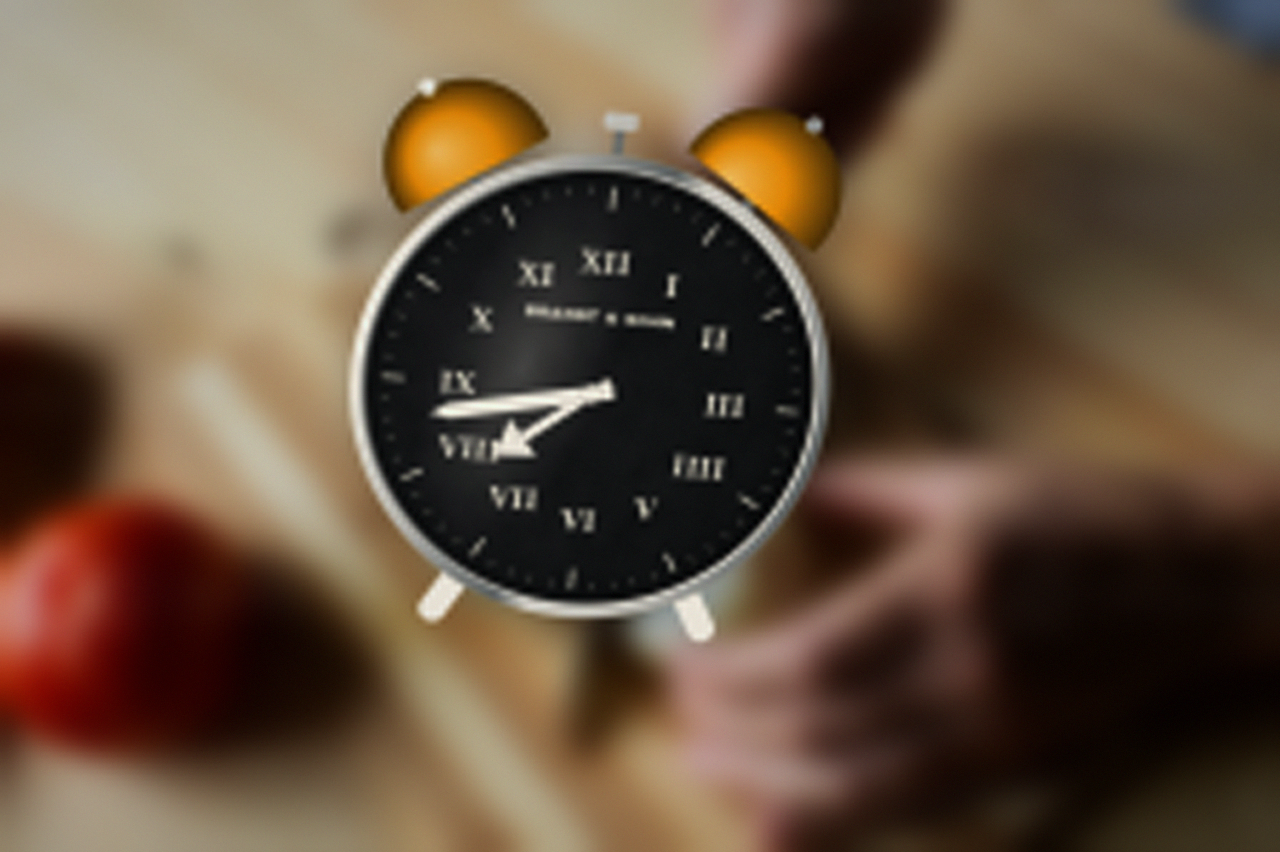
7:43
